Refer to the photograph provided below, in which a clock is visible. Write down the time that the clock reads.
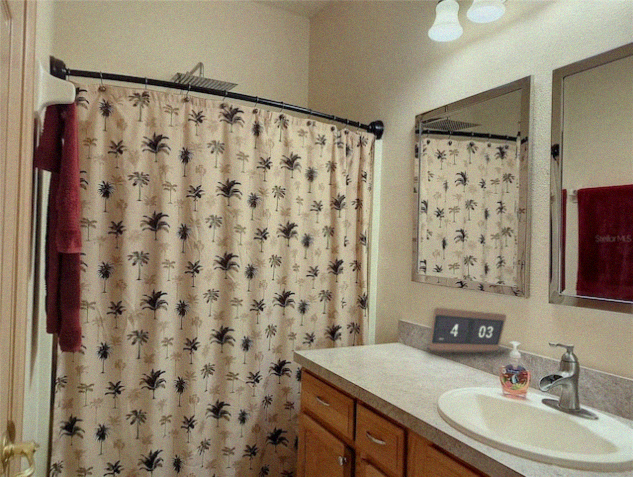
4:03
